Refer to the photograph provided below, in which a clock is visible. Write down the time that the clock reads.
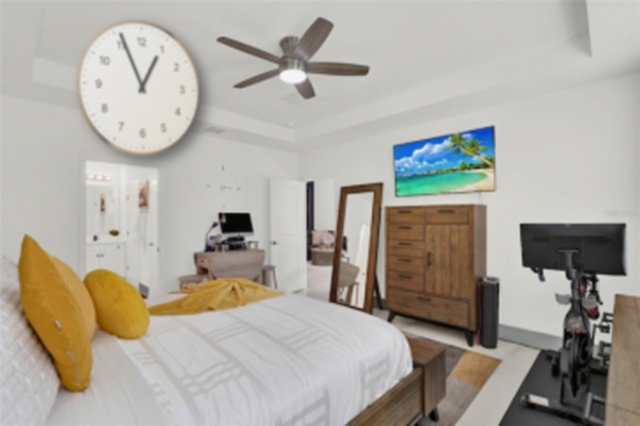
12:56
